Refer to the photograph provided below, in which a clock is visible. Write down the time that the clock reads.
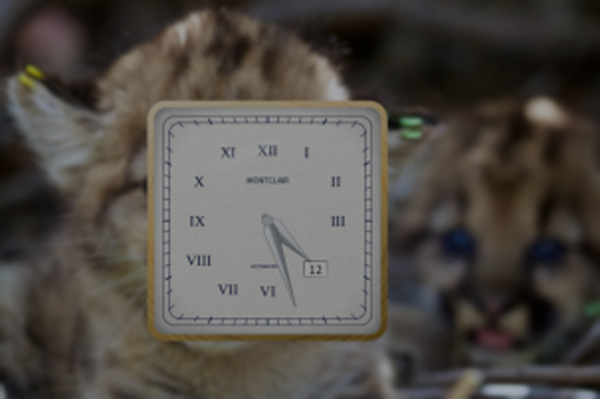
4:27
